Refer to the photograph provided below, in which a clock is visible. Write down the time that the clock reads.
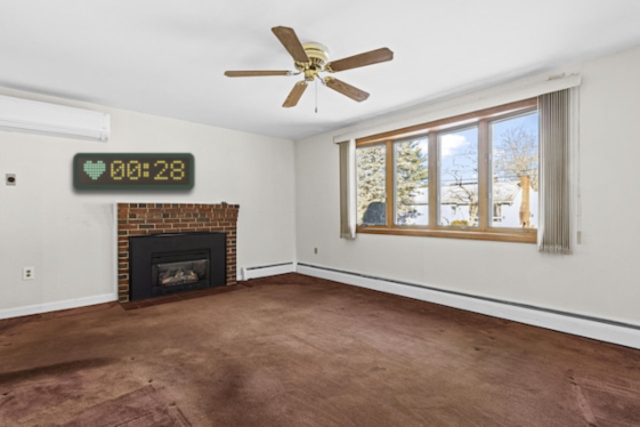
0:28
